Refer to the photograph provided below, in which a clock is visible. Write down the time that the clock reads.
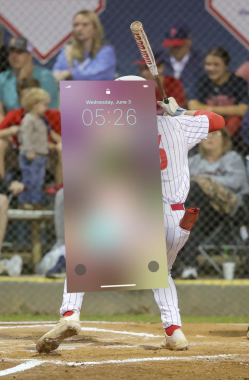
5:26
